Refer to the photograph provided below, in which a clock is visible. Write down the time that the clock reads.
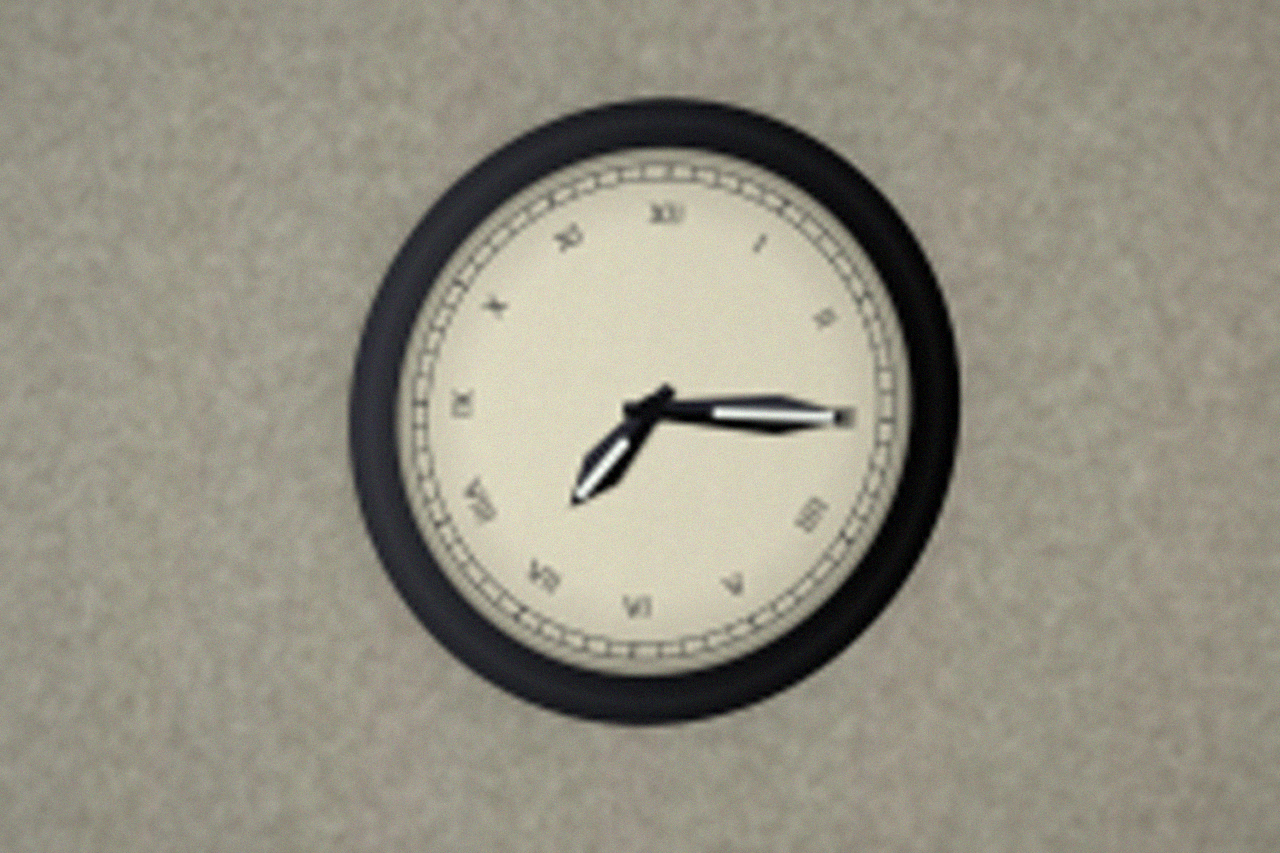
7:15
